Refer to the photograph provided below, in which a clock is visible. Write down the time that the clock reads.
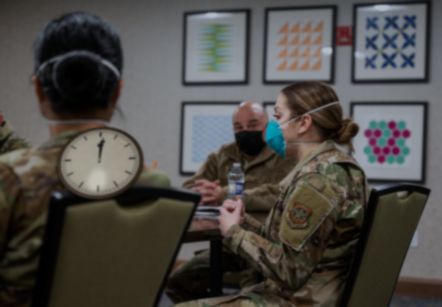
12:01
